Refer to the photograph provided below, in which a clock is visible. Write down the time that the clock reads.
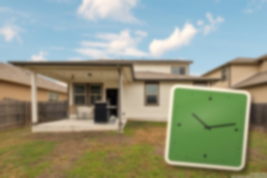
10:13
